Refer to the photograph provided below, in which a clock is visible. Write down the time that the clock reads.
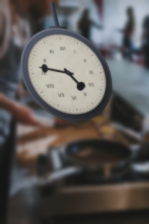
4:47
